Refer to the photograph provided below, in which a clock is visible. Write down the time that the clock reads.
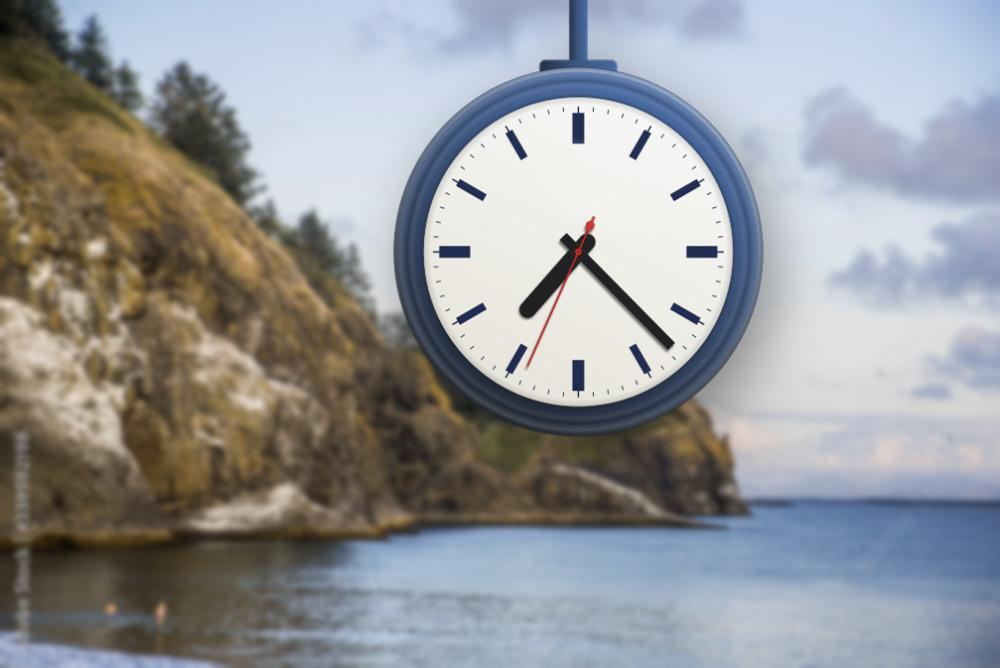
7:22:34
